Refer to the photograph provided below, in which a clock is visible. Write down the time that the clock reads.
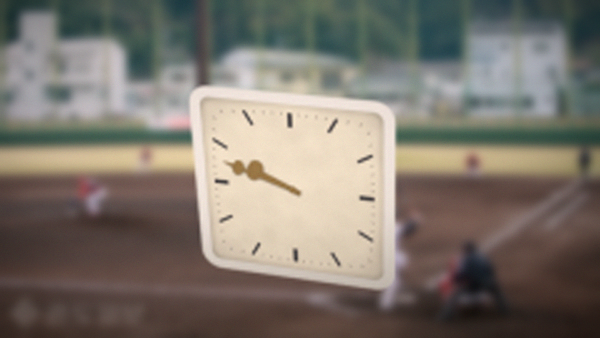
9:48
